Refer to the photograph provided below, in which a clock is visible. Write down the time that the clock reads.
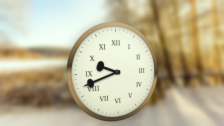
9:42
